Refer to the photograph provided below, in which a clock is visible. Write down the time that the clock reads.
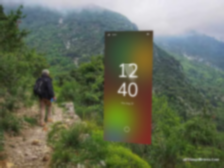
12:40
